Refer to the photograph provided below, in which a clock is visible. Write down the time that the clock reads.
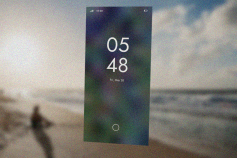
5:48
